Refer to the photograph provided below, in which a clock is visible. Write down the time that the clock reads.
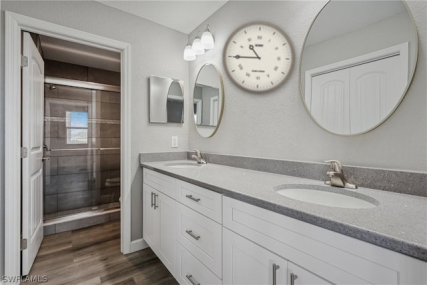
10:45
